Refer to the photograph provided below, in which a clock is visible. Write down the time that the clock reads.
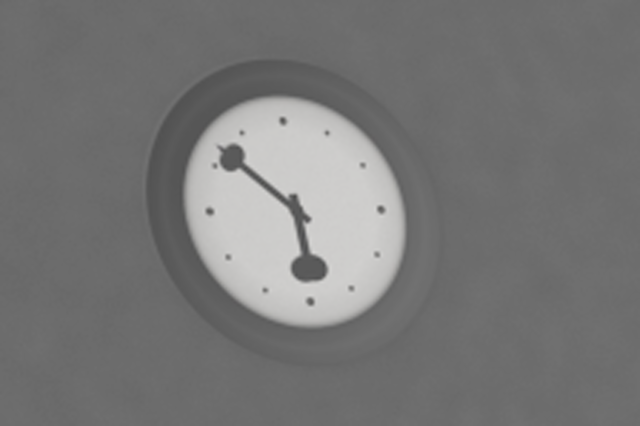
5:52
